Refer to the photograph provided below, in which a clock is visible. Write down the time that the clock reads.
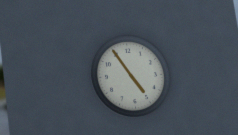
4:55
